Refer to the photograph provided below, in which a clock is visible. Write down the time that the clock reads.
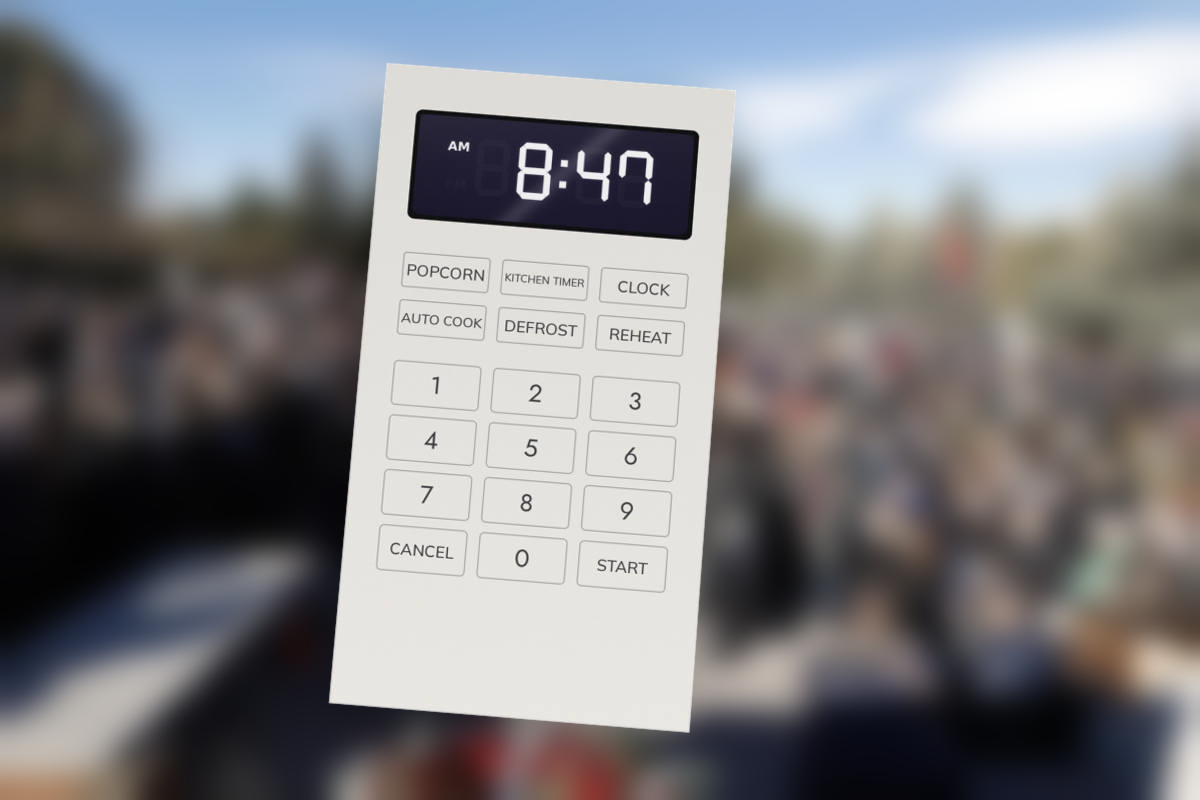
8:47
